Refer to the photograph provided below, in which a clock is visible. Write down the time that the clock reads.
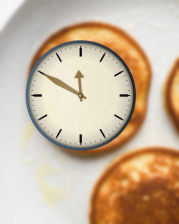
11:50
